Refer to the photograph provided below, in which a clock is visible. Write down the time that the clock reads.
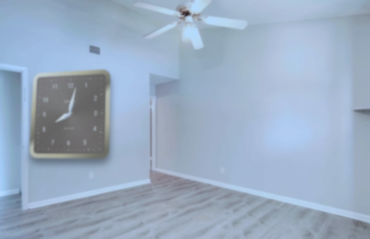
8:02
